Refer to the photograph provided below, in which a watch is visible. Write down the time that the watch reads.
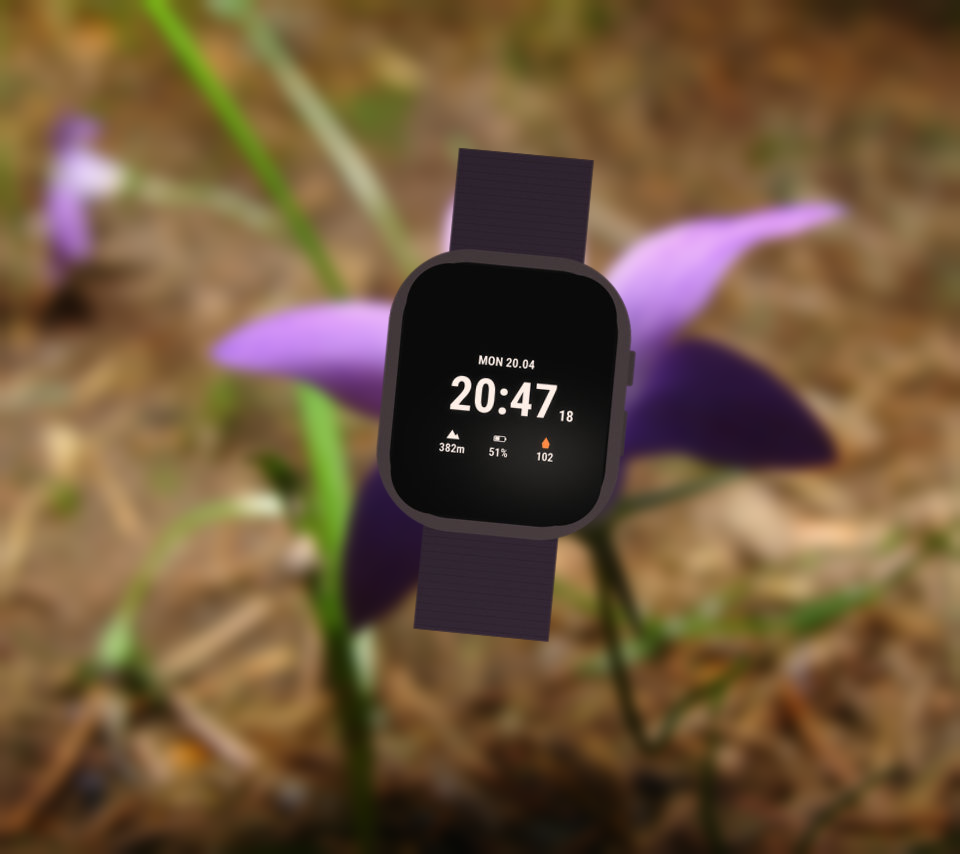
20:47:18
